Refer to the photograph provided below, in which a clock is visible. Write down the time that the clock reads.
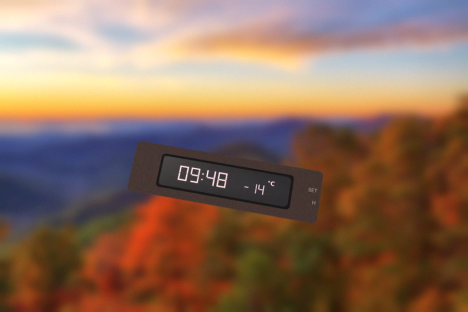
9:48
